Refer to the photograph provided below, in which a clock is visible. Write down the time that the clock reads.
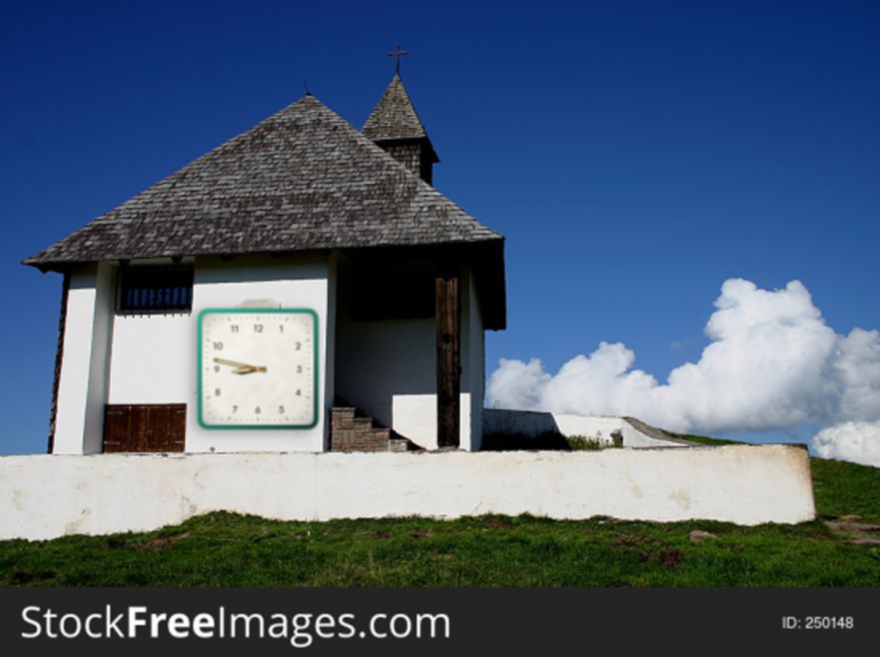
8:47
